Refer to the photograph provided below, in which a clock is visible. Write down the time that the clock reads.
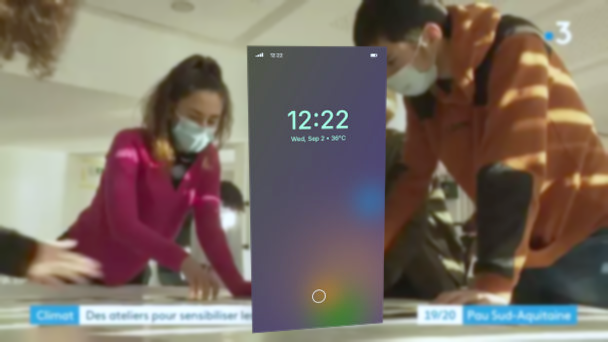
12:22
